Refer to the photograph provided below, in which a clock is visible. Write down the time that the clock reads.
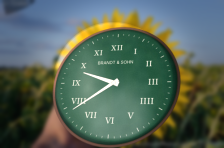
9:39
